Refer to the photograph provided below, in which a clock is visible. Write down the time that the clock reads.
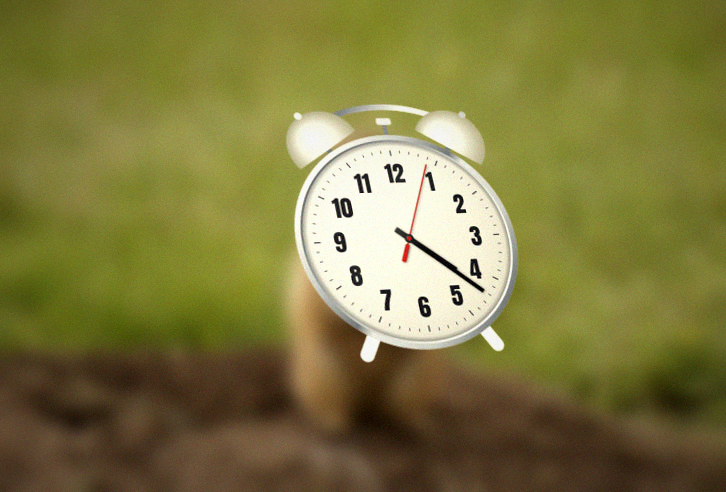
4:22:04
